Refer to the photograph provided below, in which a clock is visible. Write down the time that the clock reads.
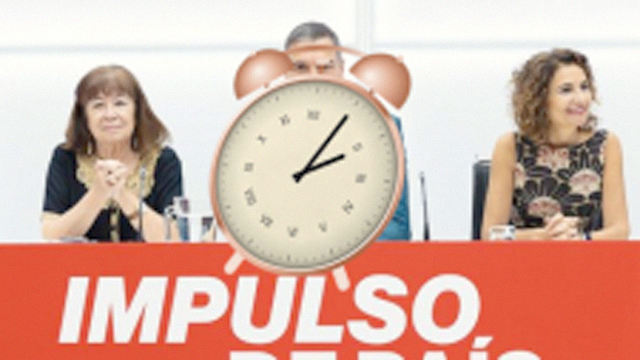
2:05
